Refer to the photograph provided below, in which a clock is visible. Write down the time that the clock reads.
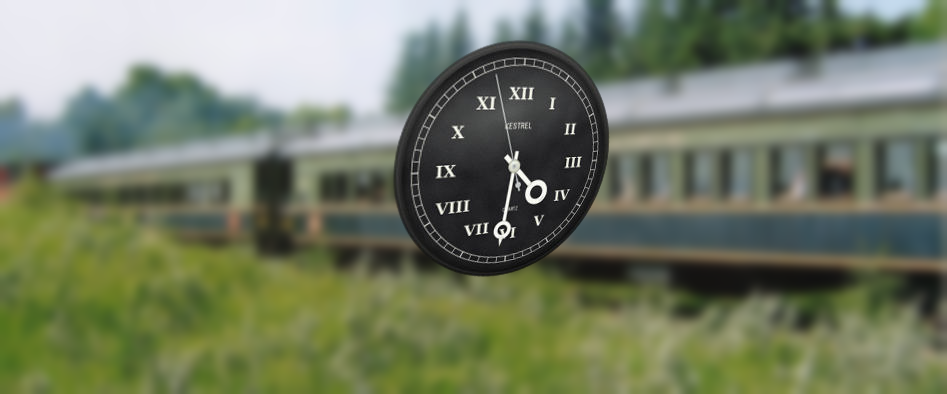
4:30:57
